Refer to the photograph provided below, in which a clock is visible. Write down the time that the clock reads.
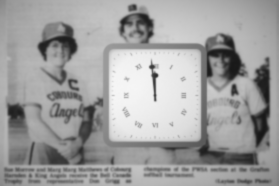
11:59
